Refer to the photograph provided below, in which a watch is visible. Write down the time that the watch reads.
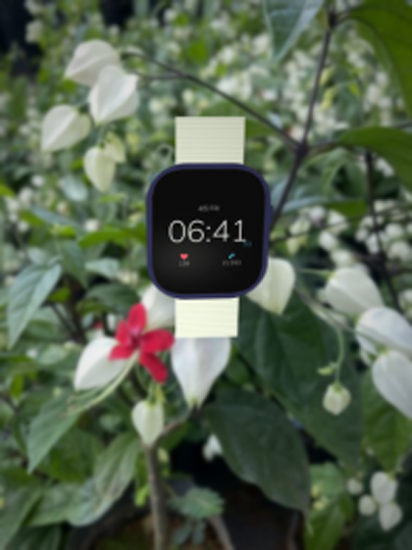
6:41
